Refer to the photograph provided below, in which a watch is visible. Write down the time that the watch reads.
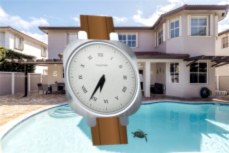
6:36
